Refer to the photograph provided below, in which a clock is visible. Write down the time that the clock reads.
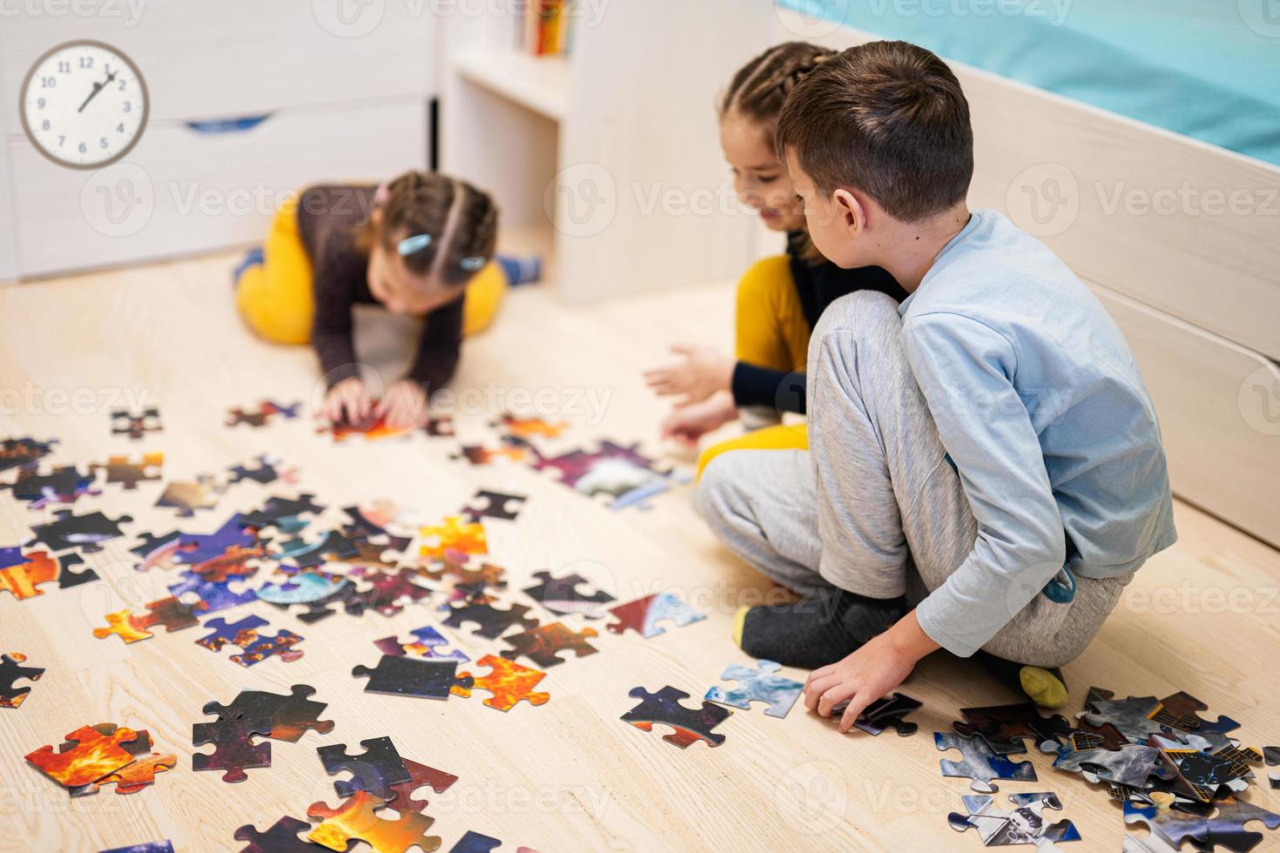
1:07
